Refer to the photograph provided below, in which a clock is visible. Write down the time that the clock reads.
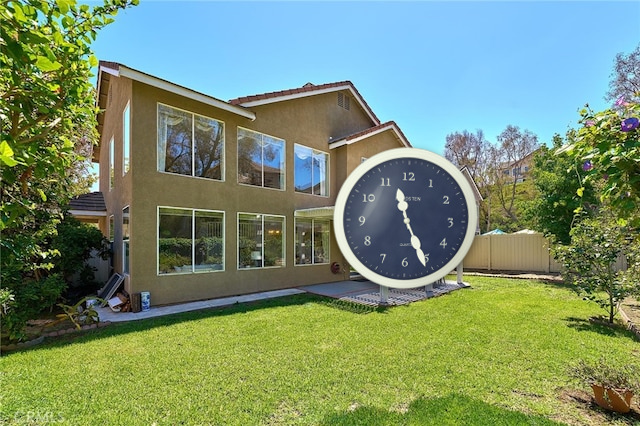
11:26
